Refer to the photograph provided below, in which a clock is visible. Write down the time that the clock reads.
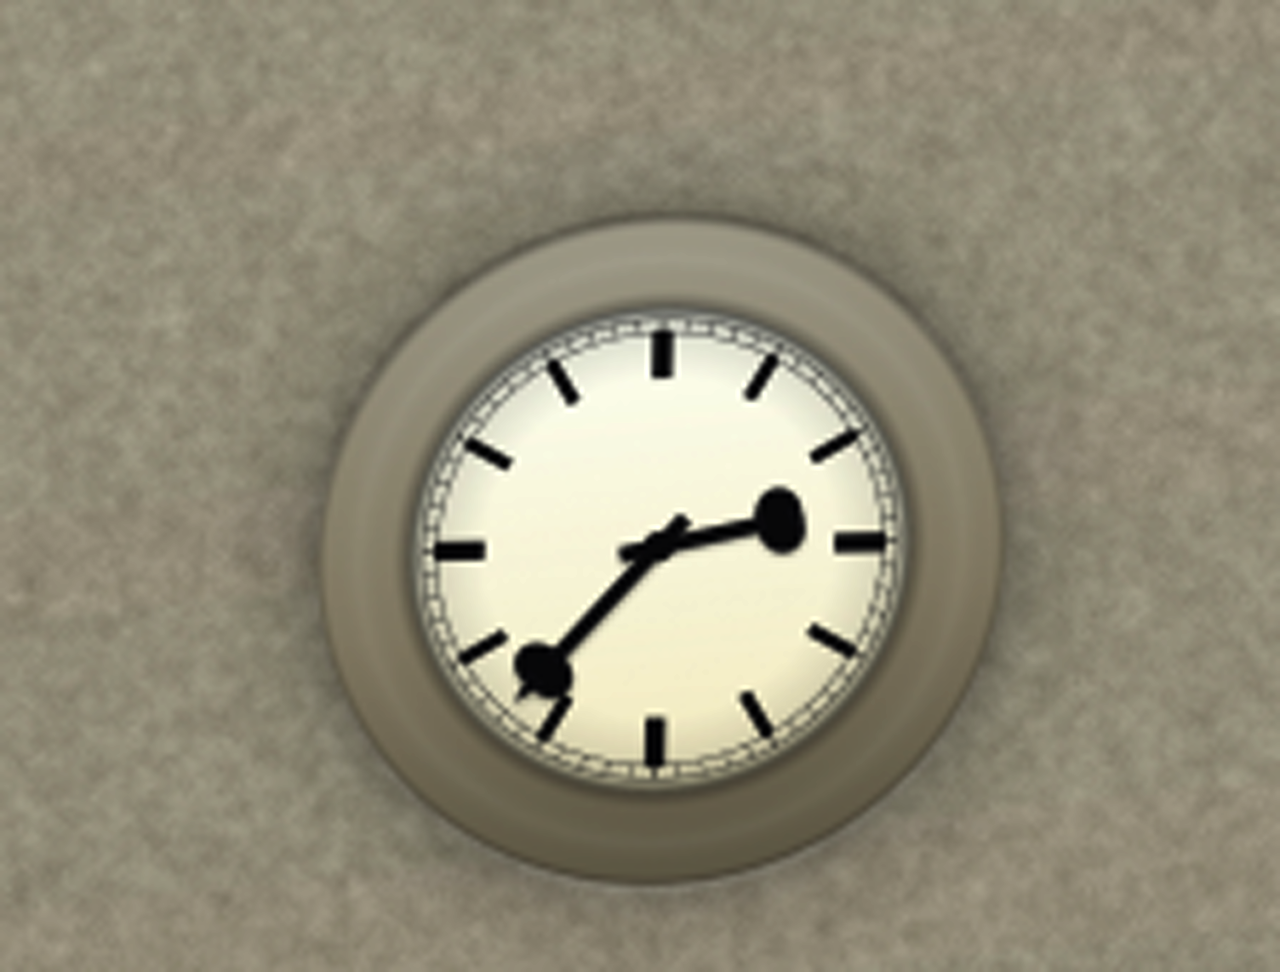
2:37
